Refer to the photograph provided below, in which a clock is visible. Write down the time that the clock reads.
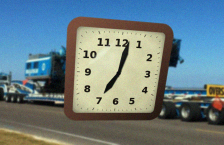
7:02
